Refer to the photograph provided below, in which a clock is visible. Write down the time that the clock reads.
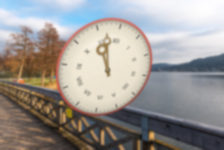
10:57
